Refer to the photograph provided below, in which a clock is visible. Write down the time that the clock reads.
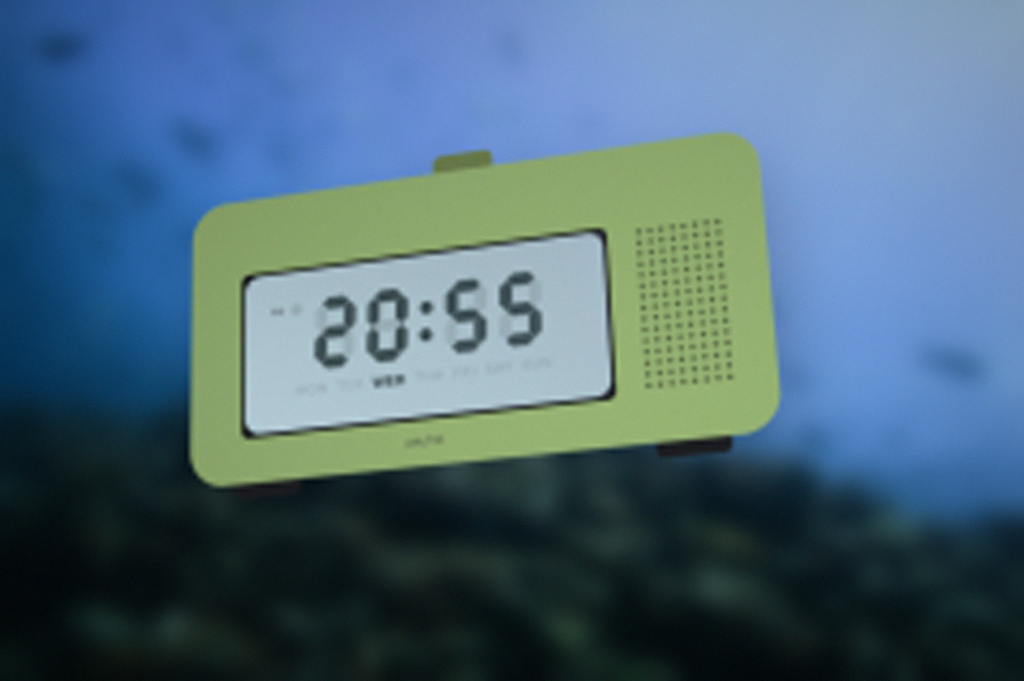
20:55
